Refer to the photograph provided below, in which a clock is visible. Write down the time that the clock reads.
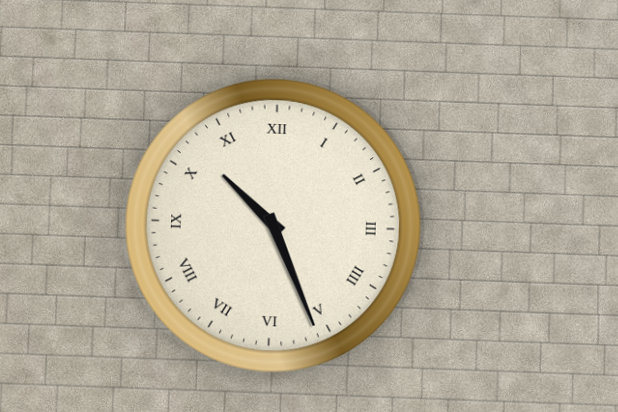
10:26
